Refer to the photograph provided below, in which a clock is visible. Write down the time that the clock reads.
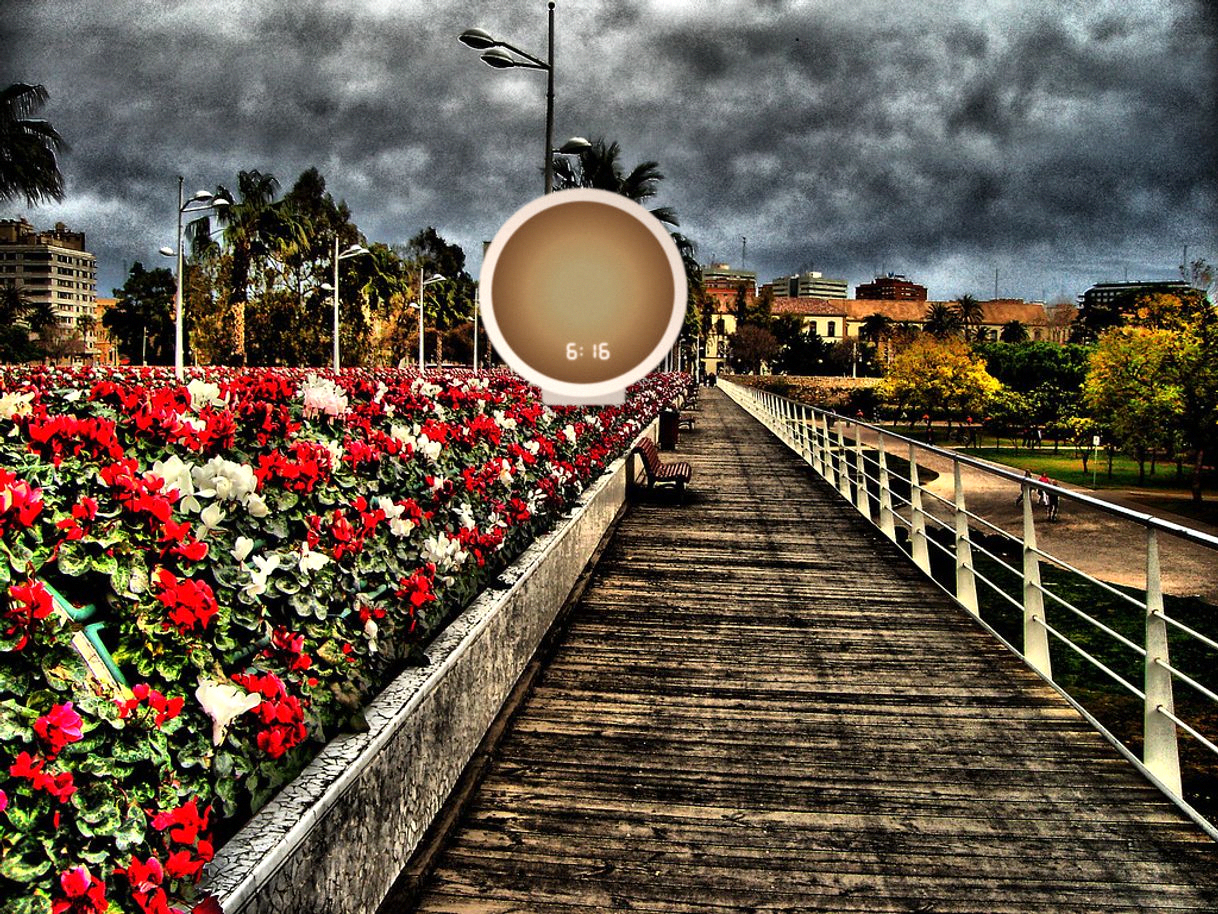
6:16
